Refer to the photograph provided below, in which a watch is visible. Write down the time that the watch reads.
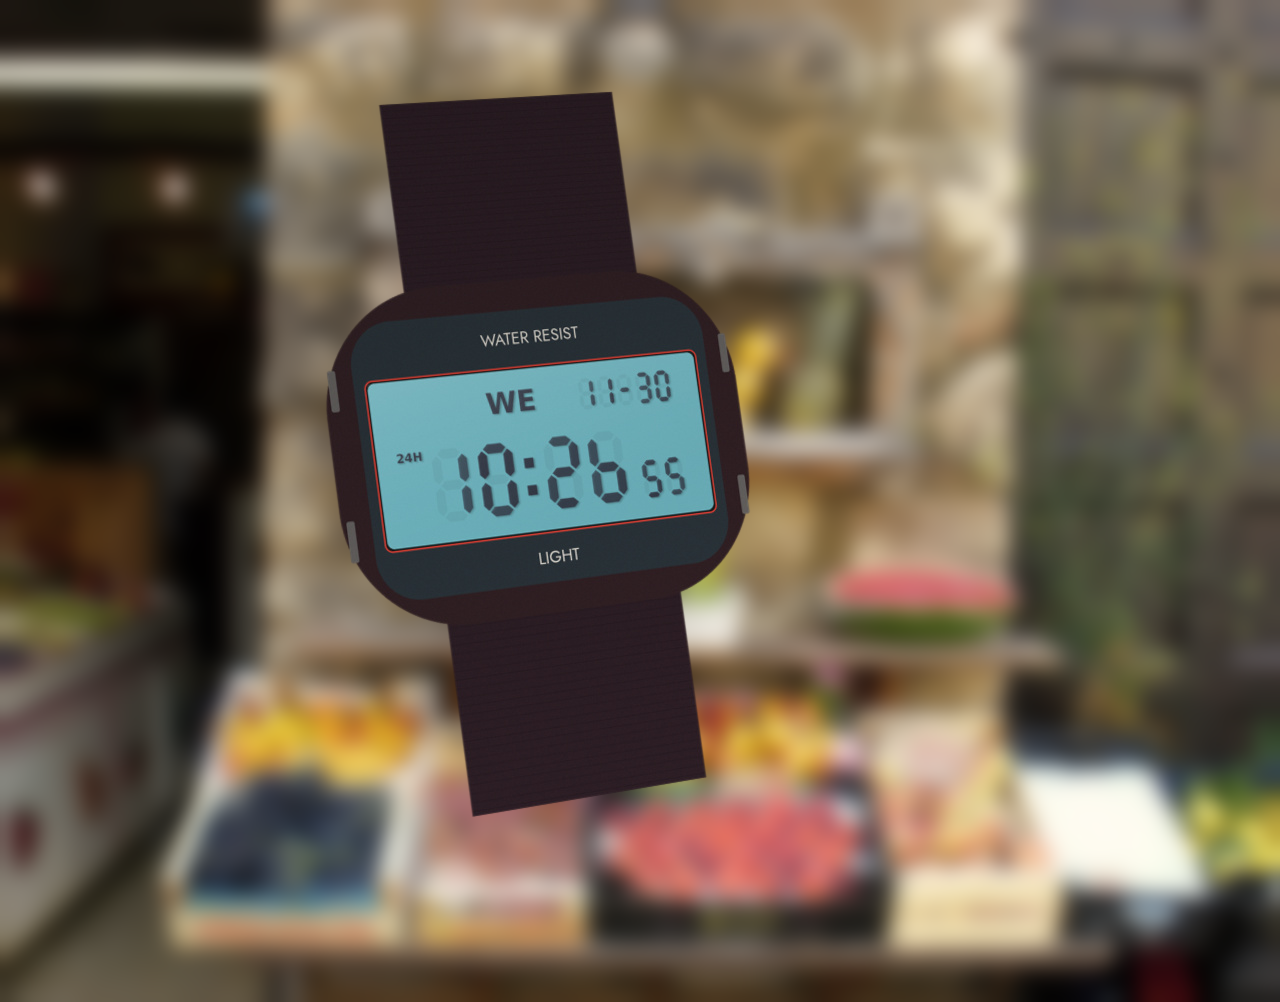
10:26:55
